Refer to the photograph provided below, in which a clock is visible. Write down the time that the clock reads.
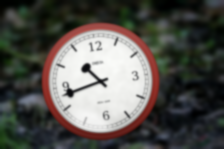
10:43
